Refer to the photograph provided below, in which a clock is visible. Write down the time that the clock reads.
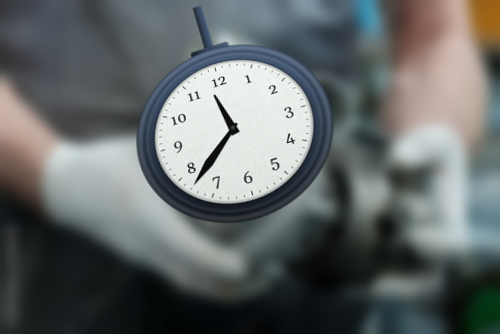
11:38
